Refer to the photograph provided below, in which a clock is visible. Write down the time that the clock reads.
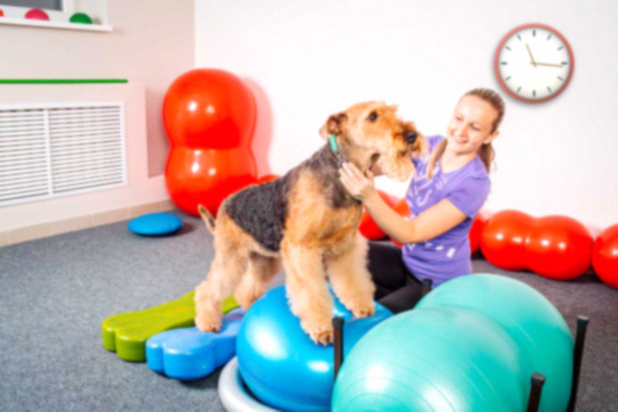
11:16
